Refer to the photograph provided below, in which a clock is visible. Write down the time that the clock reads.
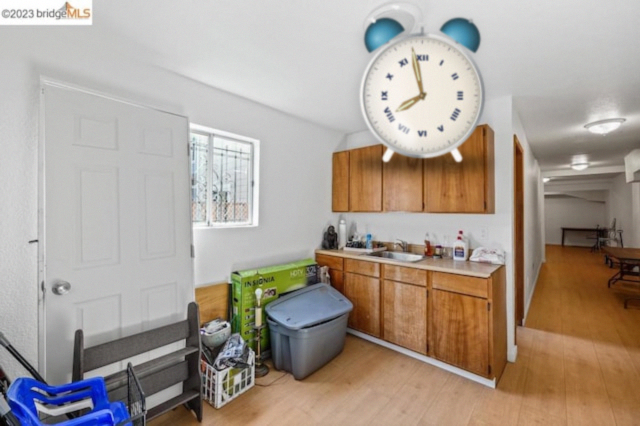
7:58
